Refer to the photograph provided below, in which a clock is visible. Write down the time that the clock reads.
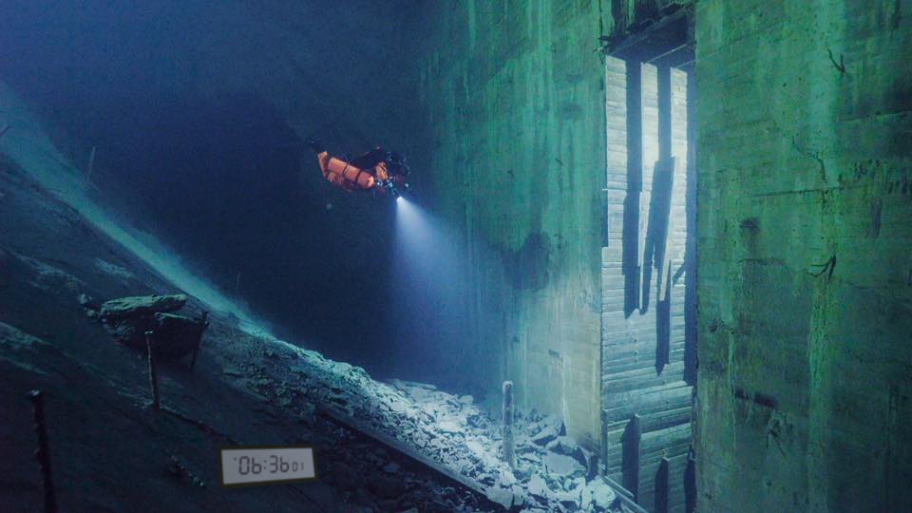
6:36:01
